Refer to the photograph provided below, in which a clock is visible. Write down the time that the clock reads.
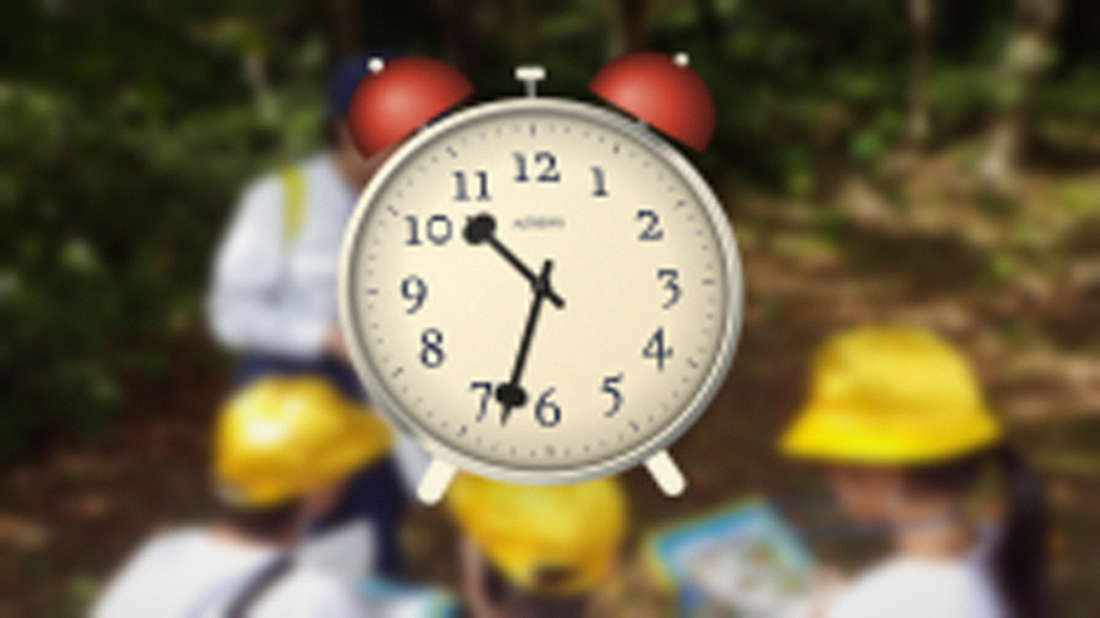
10:33
